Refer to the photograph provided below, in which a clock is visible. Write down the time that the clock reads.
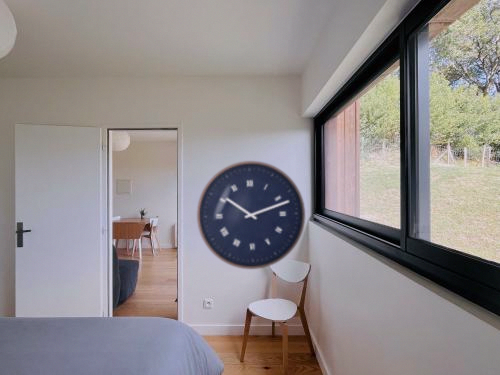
10:12
